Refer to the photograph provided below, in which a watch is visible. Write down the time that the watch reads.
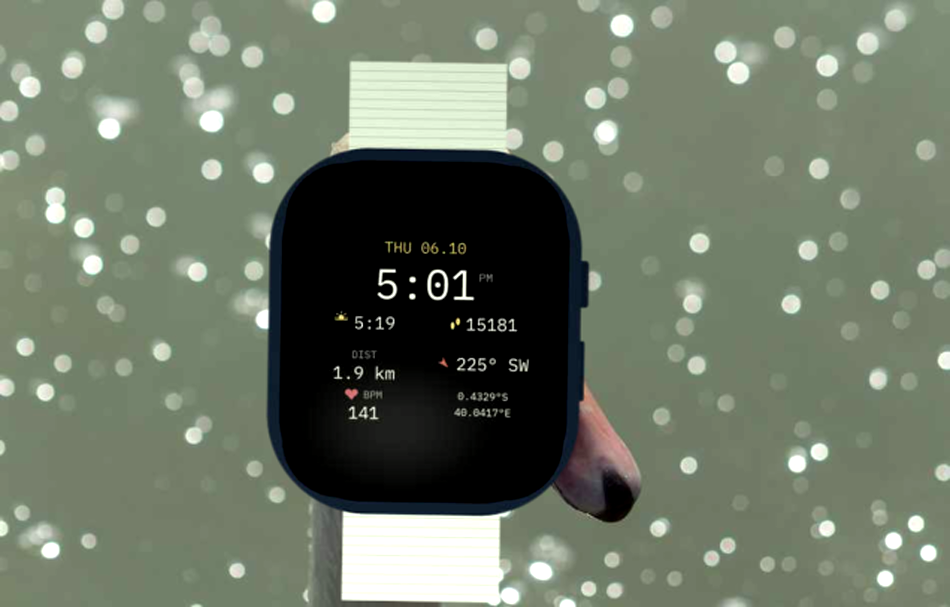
5:01
